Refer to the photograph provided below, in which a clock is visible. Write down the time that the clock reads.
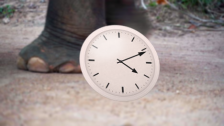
4:11
